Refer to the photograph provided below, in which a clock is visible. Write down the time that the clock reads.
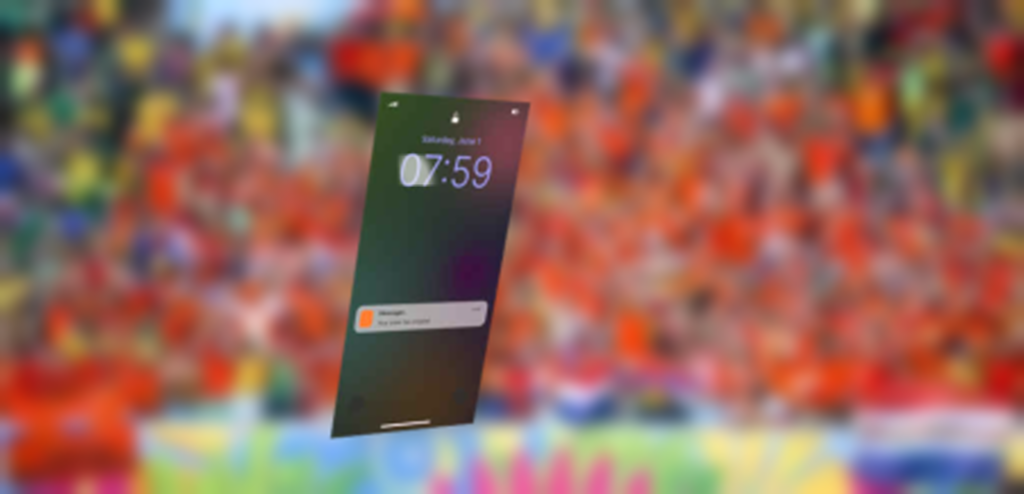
7:59
